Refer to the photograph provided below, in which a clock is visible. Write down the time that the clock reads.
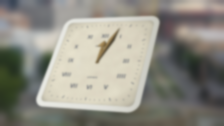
12:03
